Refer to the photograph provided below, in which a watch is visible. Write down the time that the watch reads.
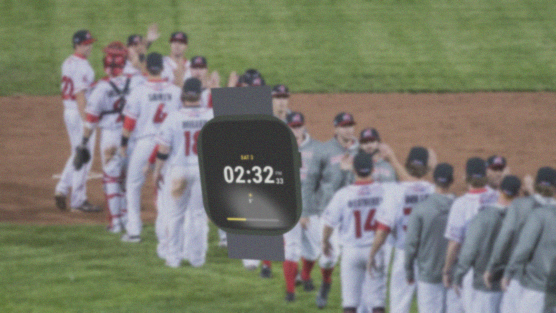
2:32
